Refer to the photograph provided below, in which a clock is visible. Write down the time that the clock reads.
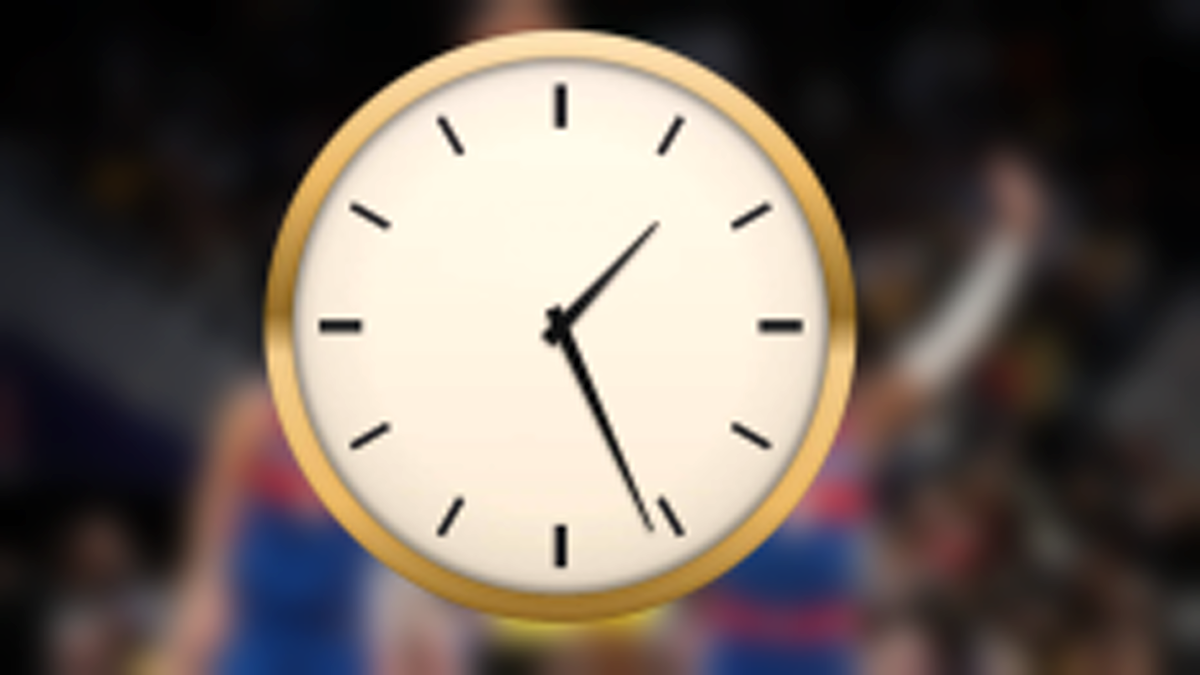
1:26
